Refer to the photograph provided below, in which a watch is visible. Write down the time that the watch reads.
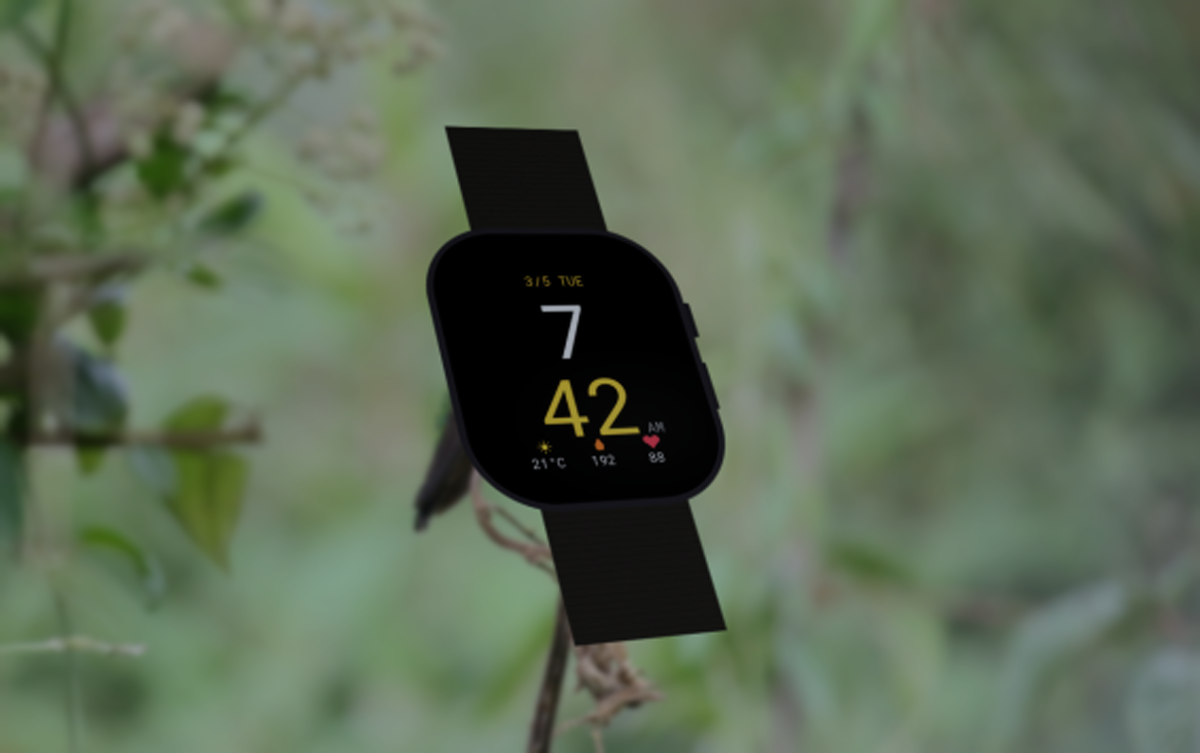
7:42
